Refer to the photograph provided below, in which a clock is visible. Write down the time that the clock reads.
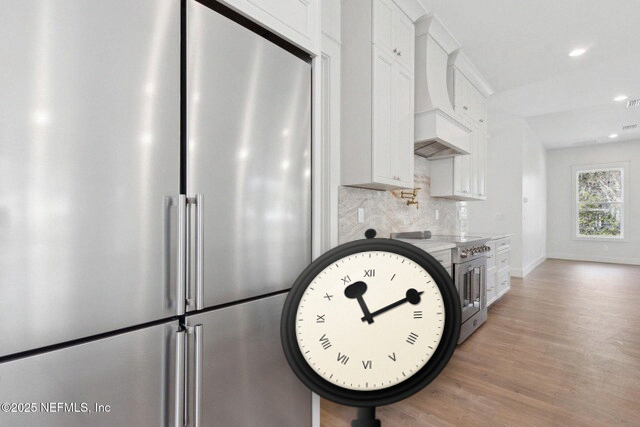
11:11
